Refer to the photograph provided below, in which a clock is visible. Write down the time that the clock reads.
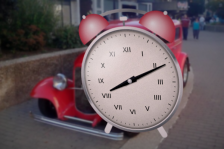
8:11
